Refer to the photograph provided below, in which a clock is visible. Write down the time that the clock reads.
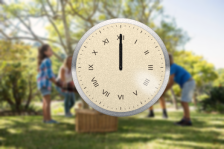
12:00
